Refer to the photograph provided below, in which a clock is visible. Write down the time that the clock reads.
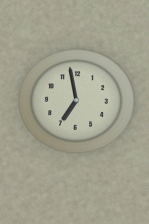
6:58
